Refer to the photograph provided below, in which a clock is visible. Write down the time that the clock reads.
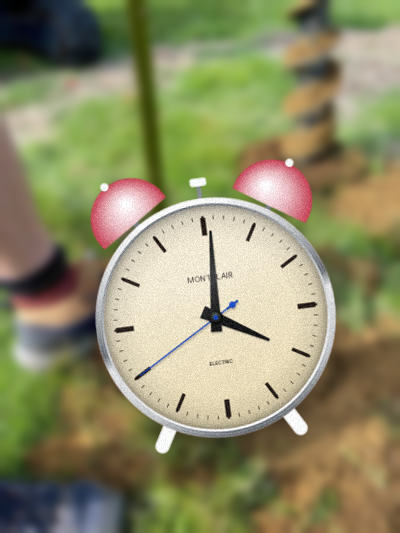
4:00:40
